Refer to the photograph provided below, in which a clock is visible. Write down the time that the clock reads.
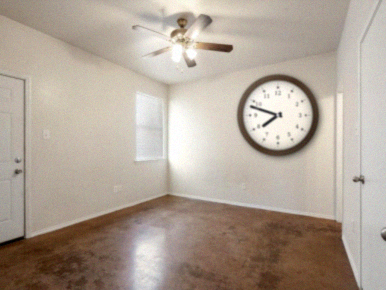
7:48
